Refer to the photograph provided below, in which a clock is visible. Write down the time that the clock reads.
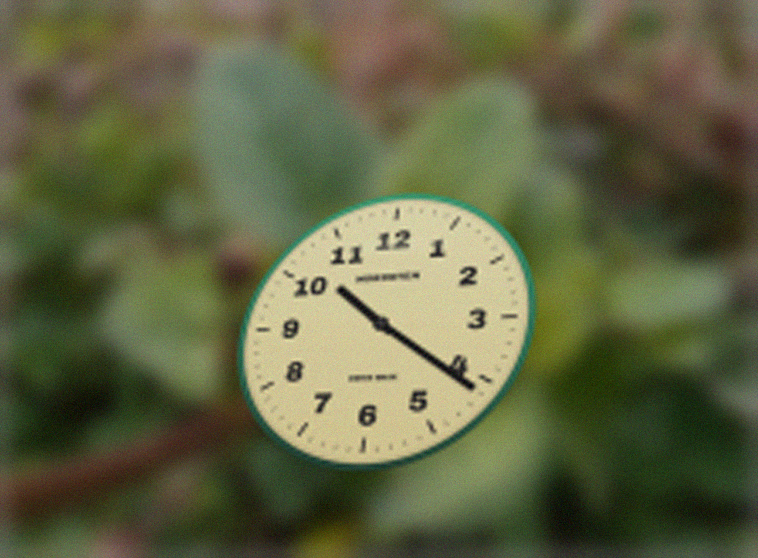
10:21
